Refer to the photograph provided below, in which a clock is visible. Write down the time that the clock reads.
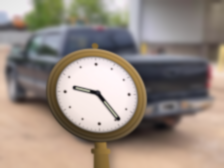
9:24
